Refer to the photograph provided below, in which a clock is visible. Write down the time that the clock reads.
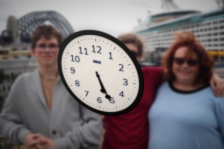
5:26
